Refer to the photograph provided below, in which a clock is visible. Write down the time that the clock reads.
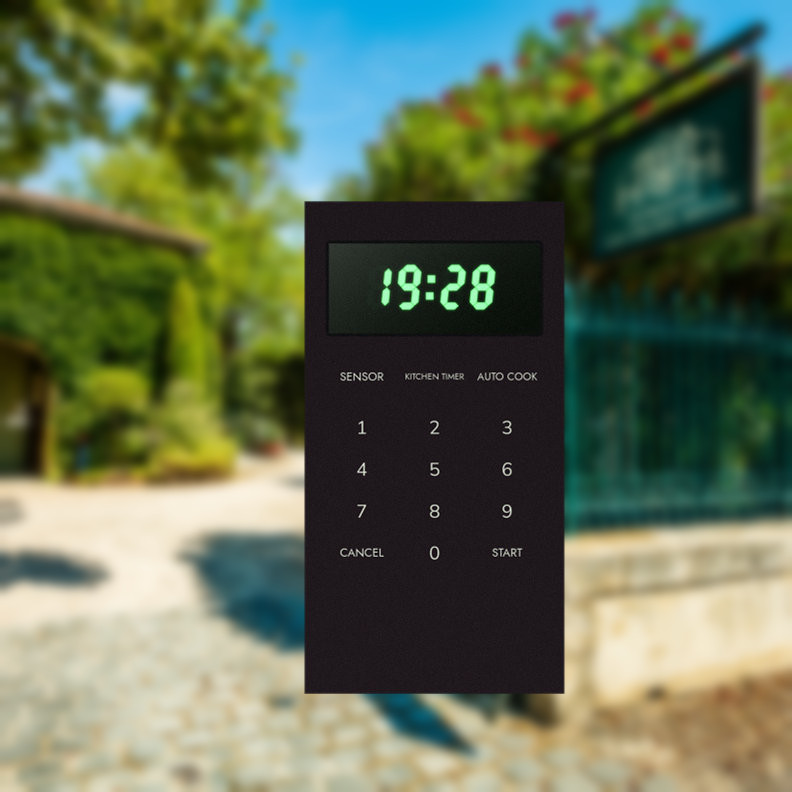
19:28
